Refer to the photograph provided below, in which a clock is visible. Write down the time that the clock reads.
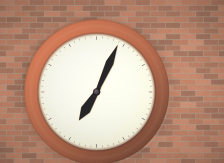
7:04
